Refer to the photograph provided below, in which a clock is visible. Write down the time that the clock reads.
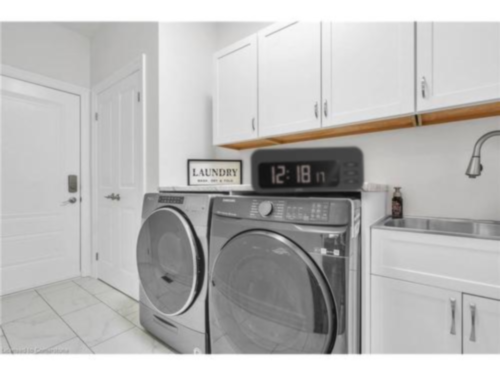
12:18
